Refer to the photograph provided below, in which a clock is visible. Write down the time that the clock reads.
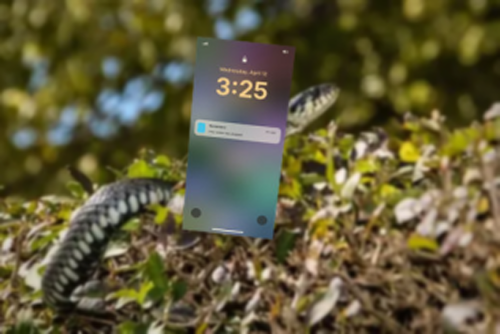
3:25
